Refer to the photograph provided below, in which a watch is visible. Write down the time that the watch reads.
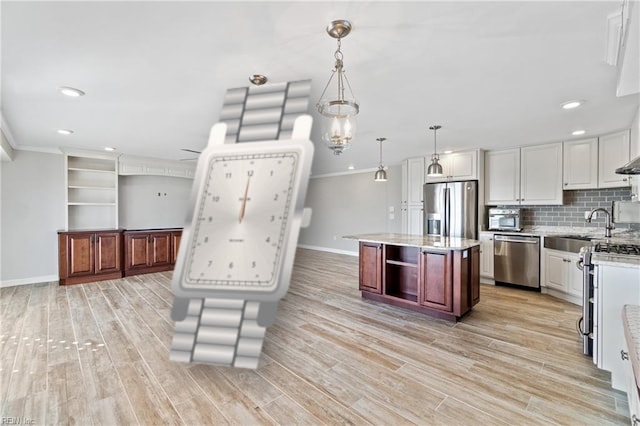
12:00
